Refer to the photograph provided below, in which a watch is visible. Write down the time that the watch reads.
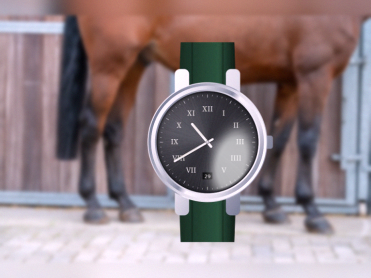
10:40
